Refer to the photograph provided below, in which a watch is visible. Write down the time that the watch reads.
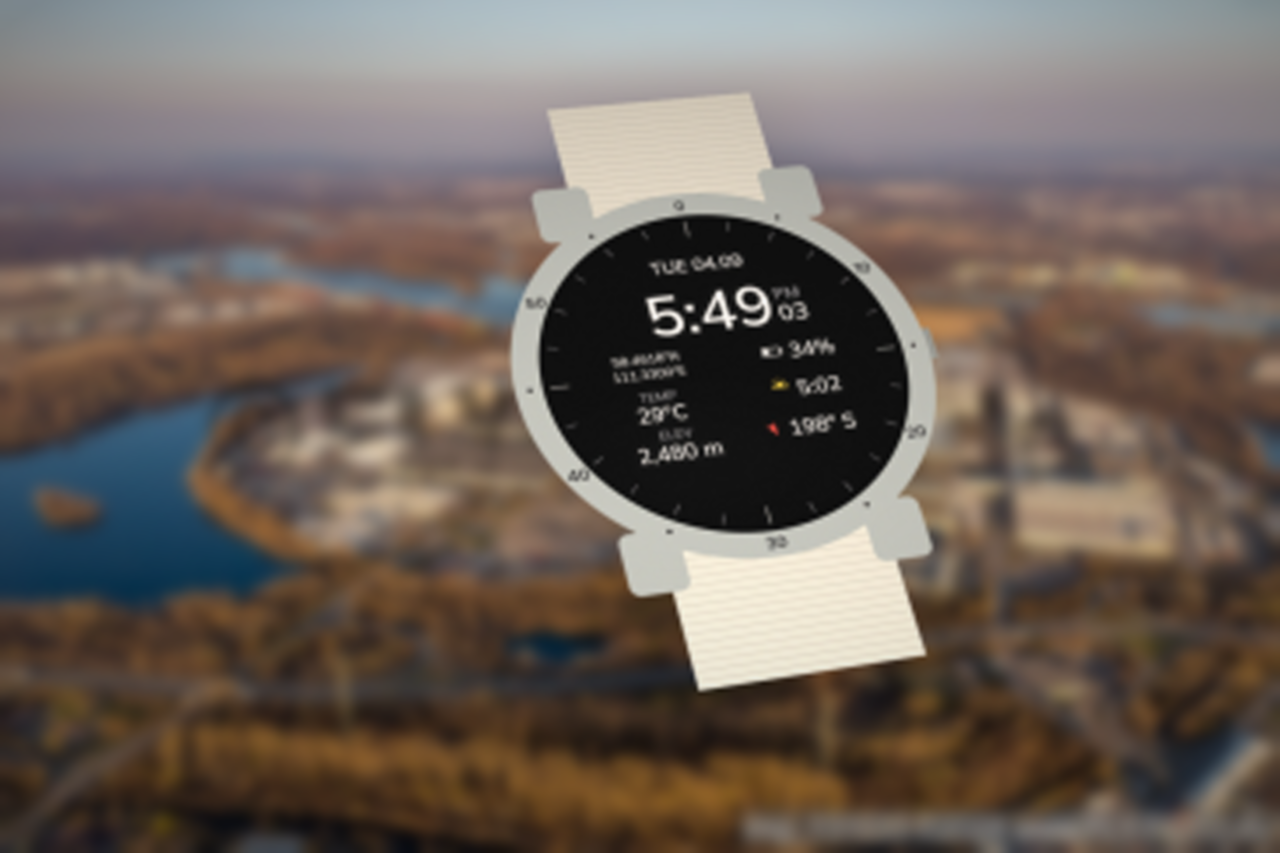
5:49
